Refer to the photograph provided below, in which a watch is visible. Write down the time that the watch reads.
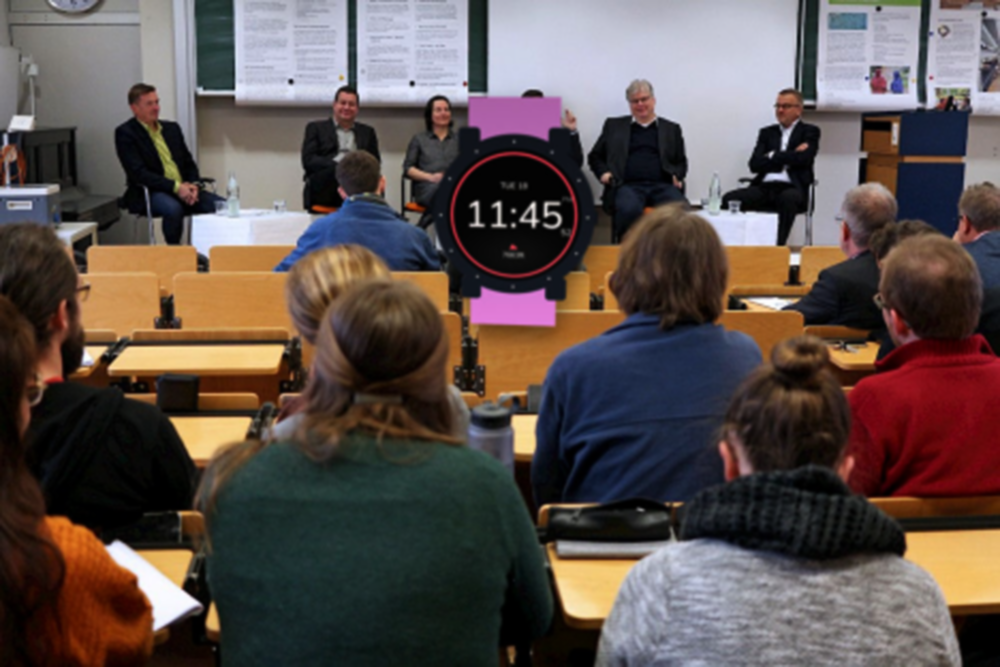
11:45
